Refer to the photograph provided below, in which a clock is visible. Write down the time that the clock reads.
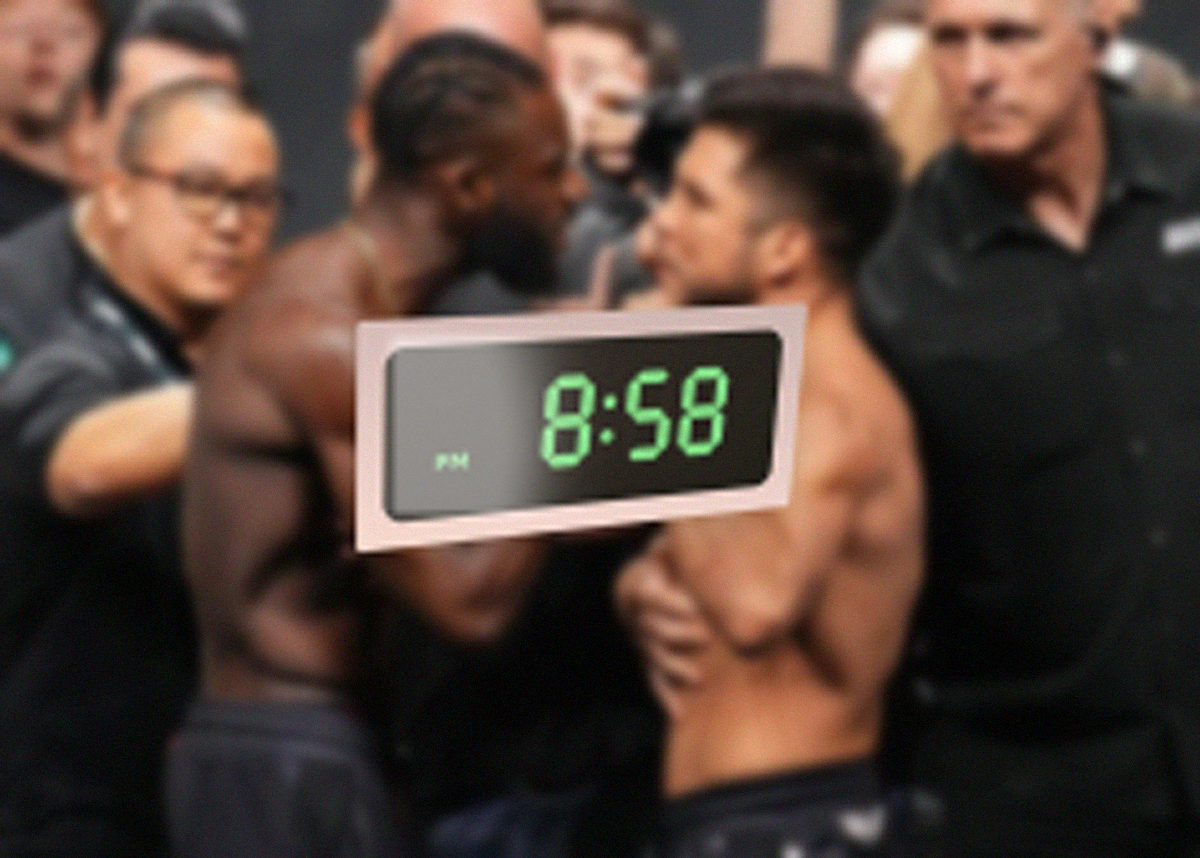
8:58
